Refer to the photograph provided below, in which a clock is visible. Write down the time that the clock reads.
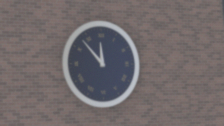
11:53
